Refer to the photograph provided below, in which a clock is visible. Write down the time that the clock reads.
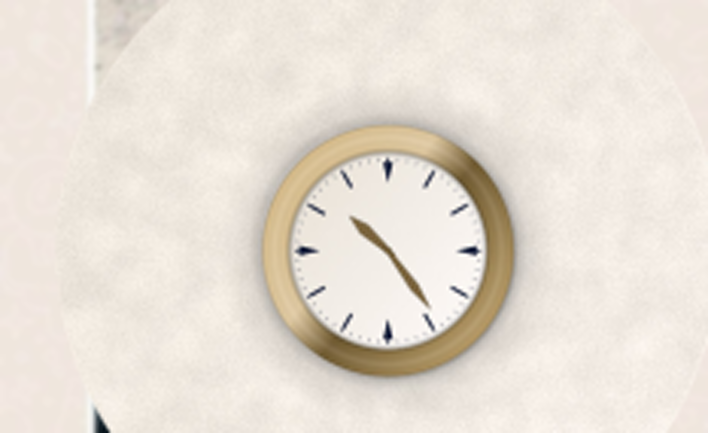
10:24
